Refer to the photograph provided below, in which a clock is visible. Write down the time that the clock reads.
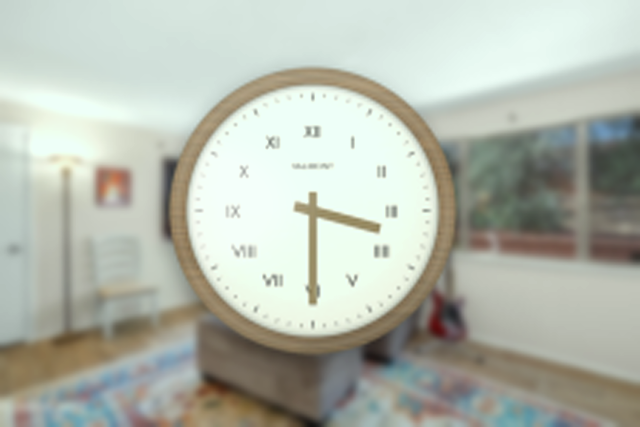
3:30
